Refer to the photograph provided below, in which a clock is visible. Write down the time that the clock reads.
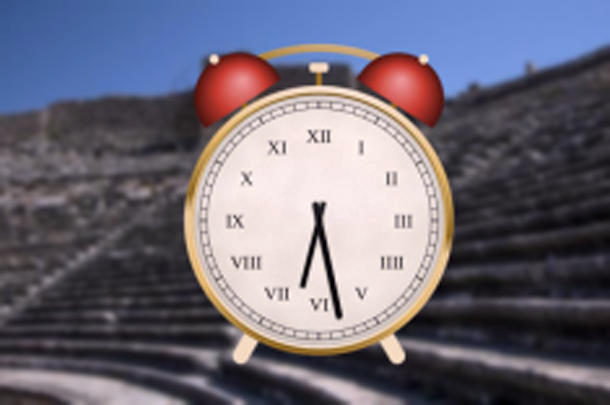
6:28
